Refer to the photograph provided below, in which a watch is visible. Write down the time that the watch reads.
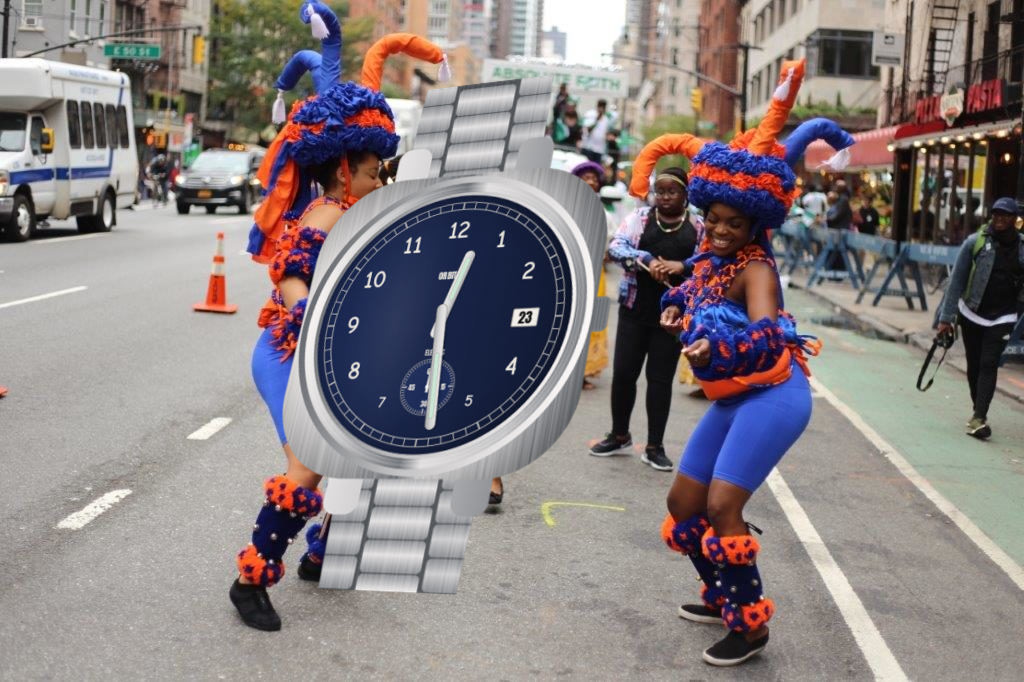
12:29
